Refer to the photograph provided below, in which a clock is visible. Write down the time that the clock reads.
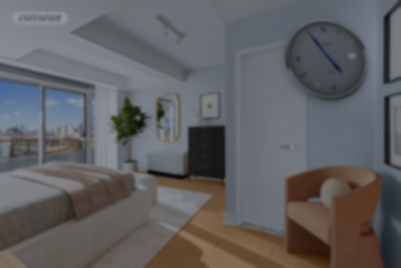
4:55
